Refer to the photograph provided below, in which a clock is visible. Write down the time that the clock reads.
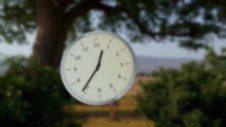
12:36
